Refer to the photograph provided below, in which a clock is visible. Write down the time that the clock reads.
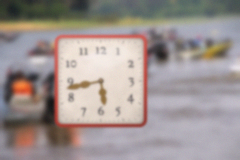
5:43
